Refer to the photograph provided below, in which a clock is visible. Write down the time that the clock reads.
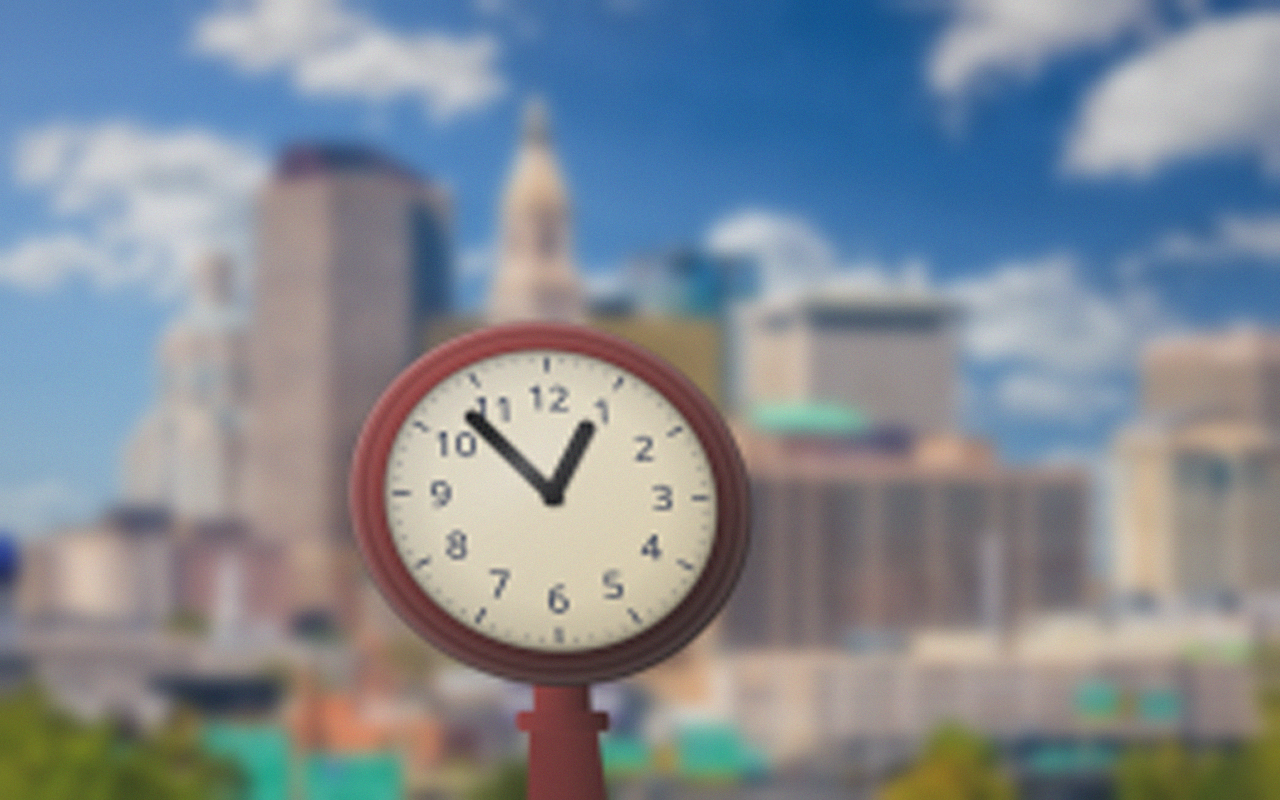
12:53
